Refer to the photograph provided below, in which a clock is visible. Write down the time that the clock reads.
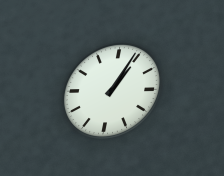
1:04
